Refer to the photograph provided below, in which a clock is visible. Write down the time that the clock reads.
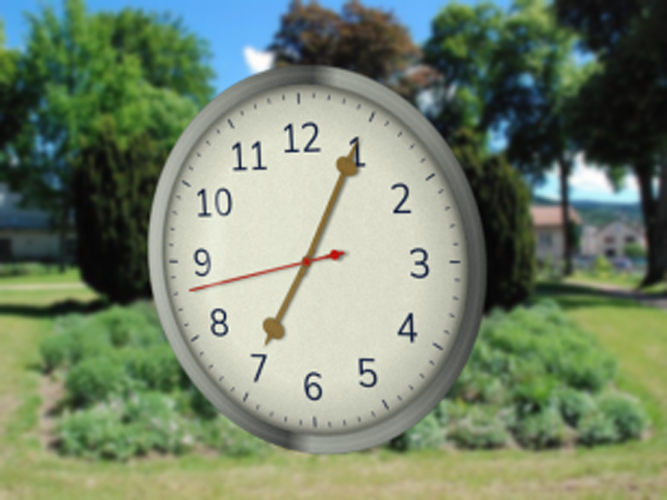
7:04:43
